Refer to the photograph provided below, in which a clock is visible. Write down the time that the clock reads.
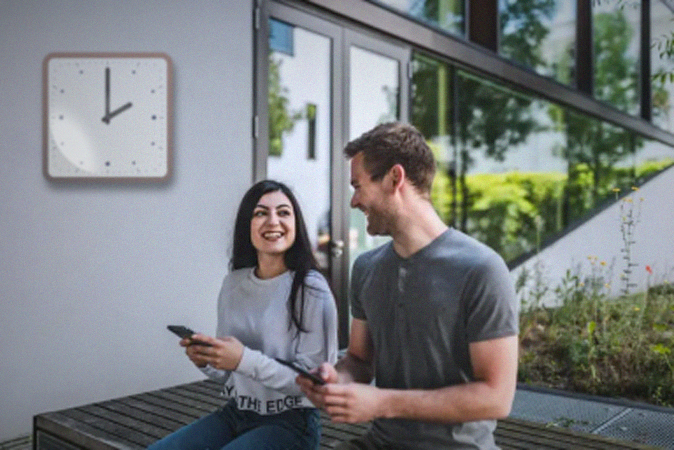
2:00
